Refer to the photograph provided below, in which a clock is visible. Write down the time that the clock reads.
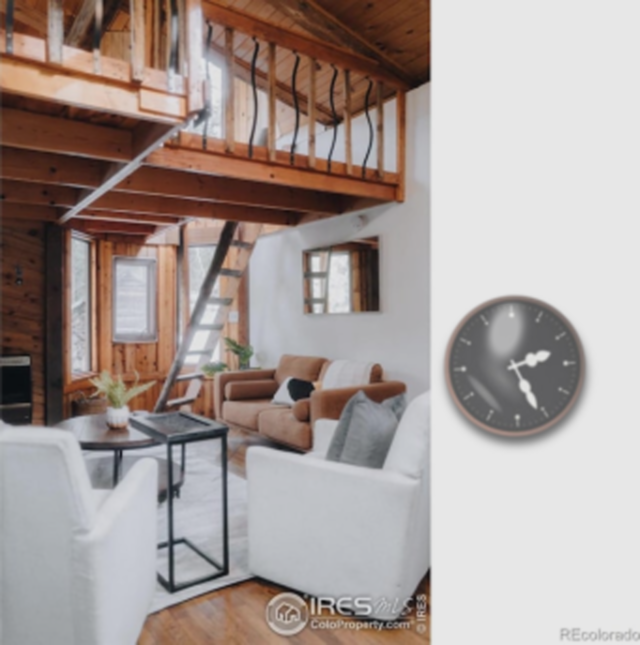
2:26
